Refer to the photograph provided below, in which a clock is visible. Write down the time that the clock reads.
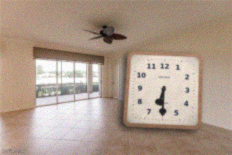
6:30
